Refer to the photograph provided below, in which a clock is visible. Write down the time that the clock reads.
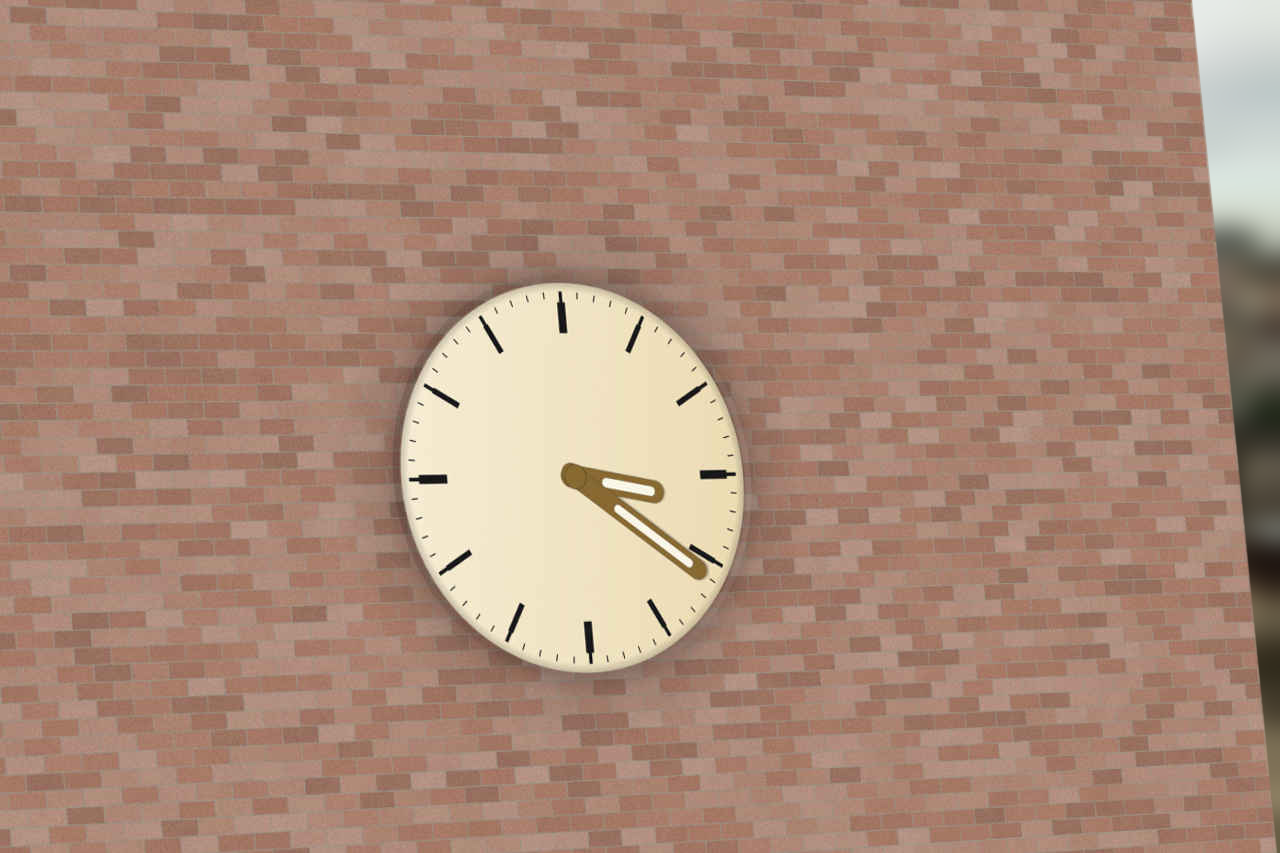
3:21
